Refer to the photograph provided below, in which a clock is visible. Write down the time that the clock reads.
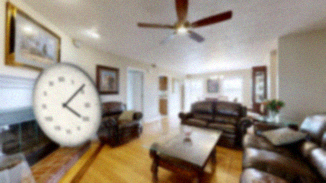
4:09
